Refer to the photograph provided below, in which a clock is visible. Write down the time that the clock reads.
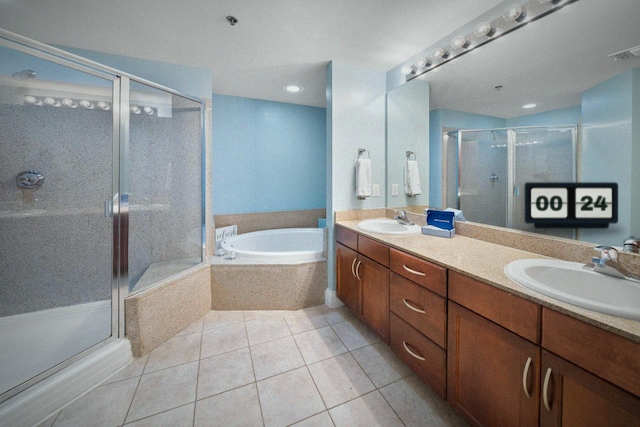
0:24
